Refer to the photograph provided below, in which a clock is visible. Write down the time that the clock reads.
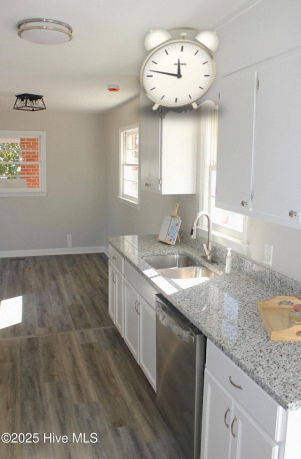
11:47
